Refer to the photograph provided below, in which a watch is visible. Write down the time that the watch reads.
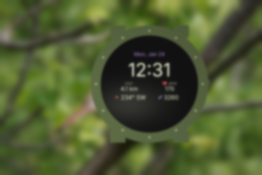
12:31
